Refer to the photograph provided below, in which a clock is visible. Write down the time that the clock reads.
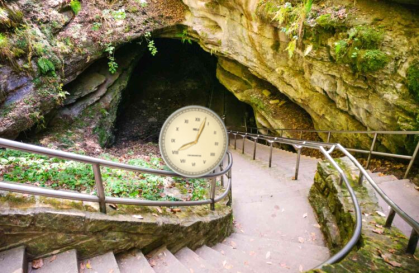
8:03
